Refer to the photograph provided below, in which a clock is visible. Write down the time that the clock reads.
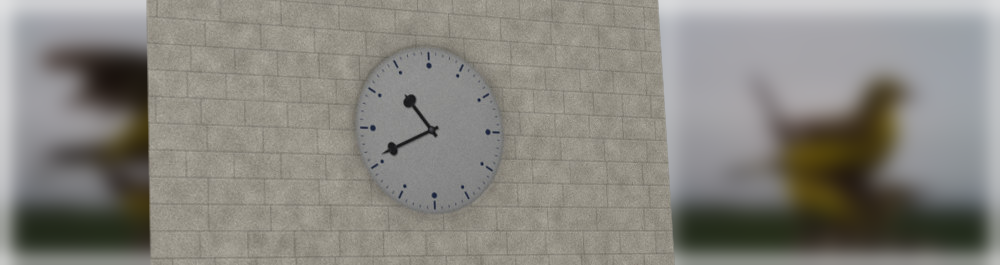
10:41
